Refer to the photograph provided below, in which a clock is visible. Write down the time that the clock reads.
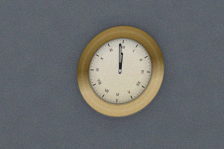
11:59
